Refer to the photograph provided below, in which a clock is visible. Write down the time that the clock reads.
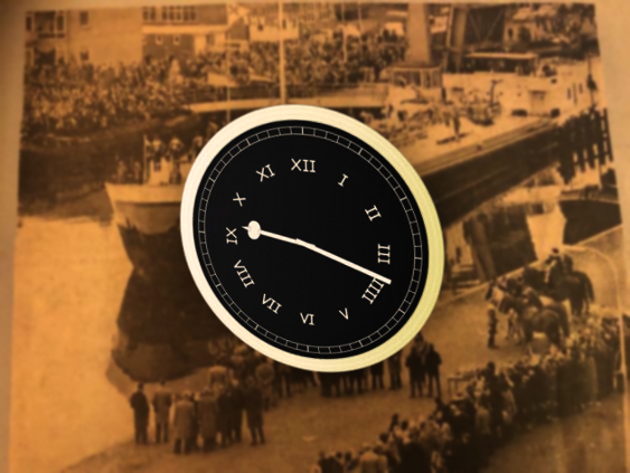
9:18
